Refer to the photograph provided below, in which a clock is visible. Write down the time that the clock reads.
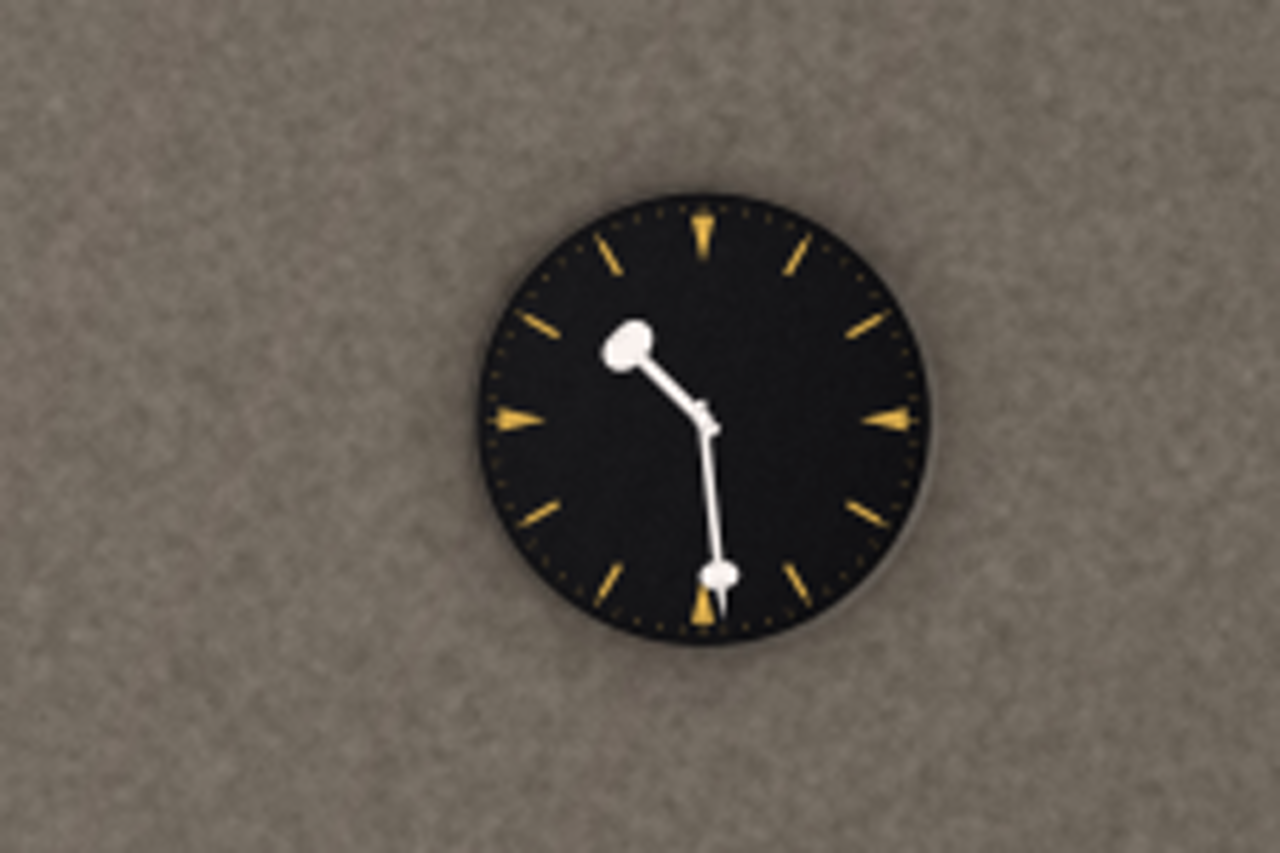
10:29
